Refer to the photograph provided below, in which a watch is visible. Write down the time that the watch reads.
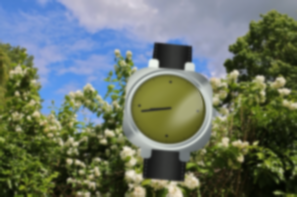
8:43
